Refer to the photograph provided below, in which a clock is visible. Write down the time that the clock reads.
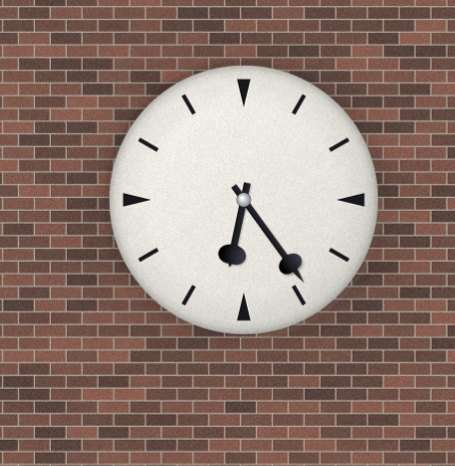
6:24
